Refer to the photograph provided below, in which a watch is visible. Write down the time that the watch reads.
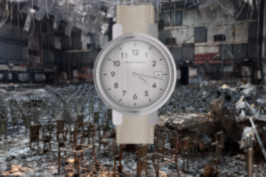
4:17
